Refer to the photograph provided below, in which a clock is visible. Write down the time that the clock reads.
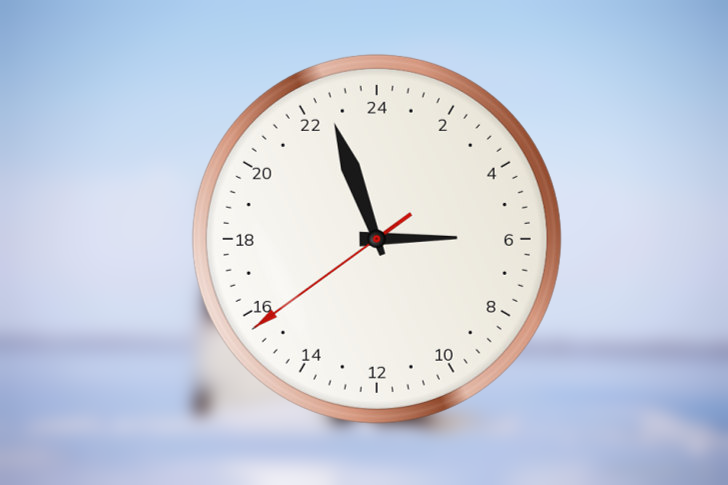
5:56:39
